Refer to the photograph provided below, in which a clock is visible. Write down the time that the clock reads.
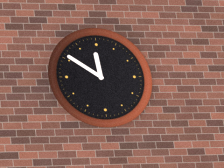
11:51
